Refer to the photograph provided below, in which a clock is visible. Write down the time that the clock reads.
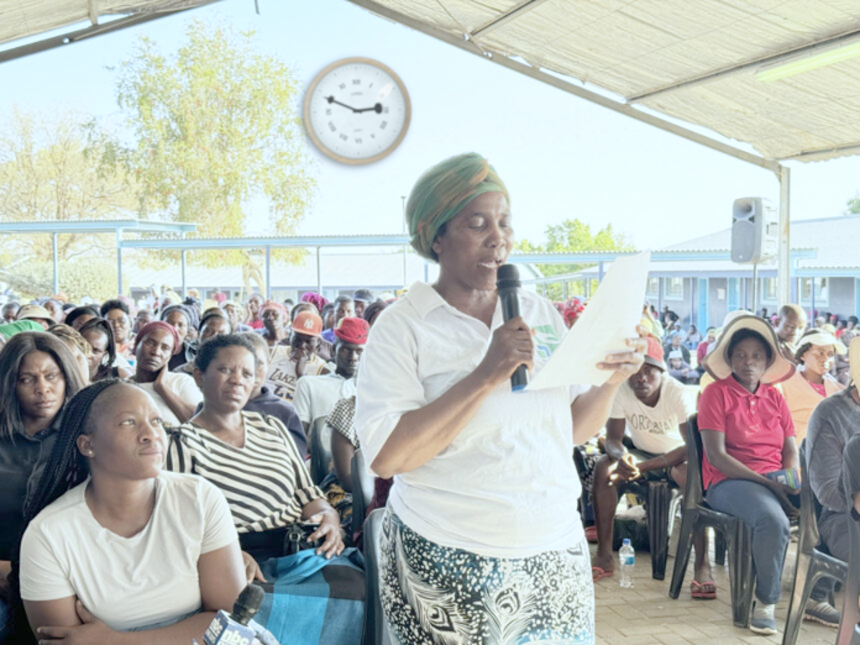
2:49
